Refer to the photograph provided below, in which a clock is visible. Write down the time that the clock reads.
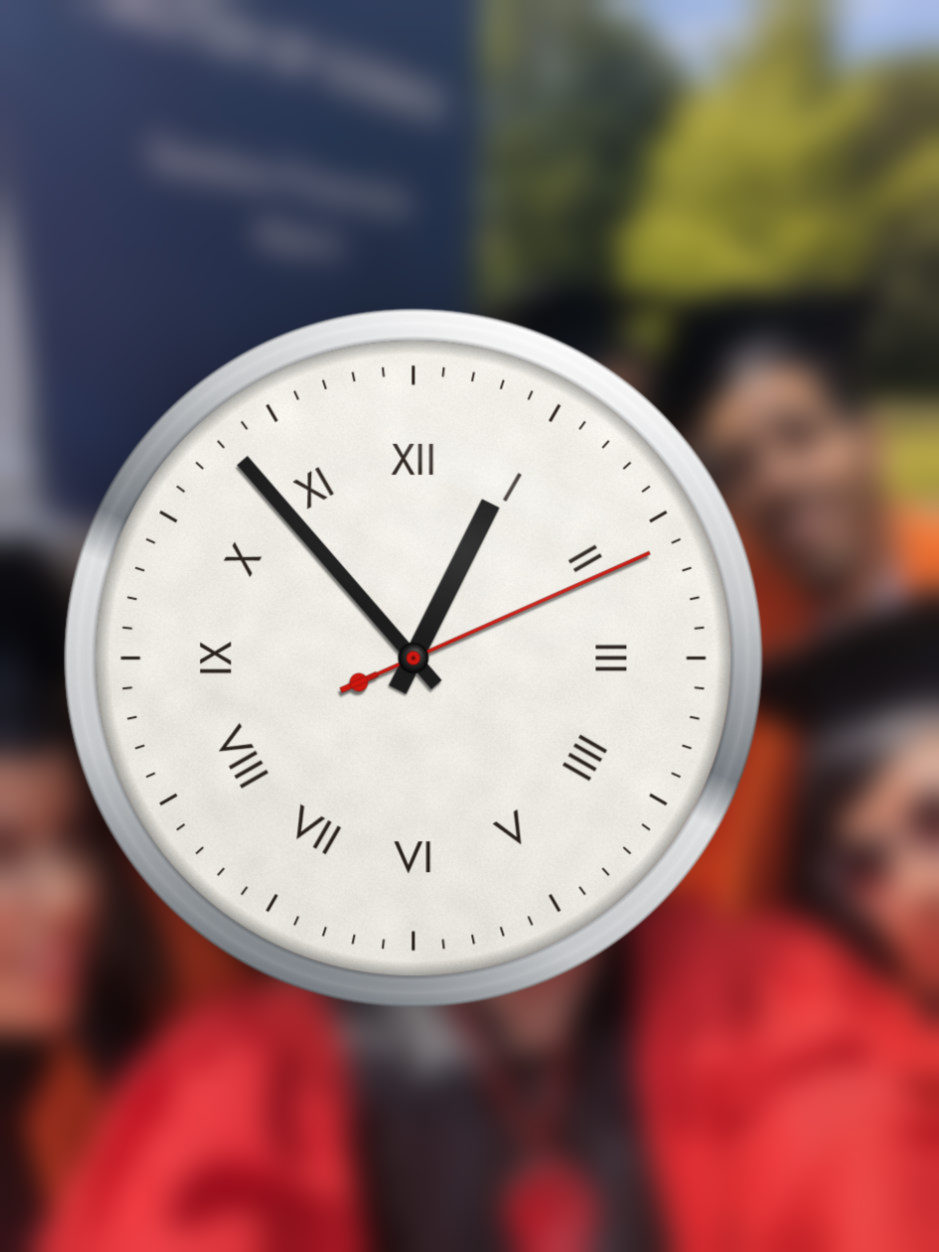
12:53:11
